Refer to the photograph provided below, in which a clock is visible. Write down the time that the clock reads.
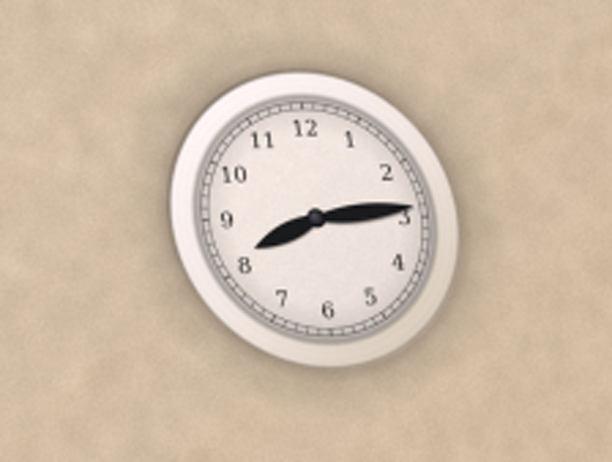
8:14
